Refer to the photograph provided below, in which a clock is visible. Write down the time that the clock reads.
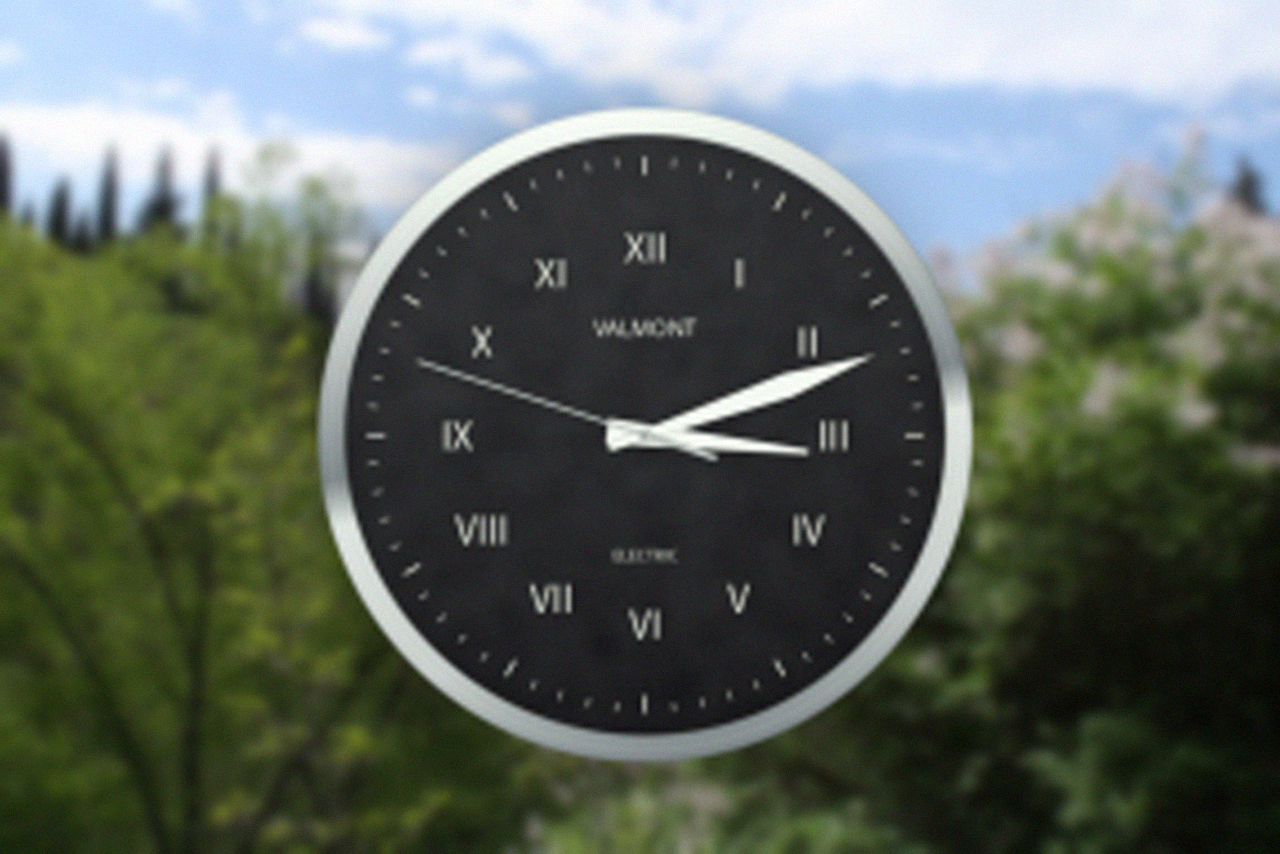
3:11:48
